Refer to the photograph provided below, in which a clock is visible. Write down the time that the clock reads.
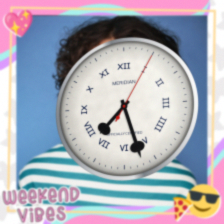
7:27:05
